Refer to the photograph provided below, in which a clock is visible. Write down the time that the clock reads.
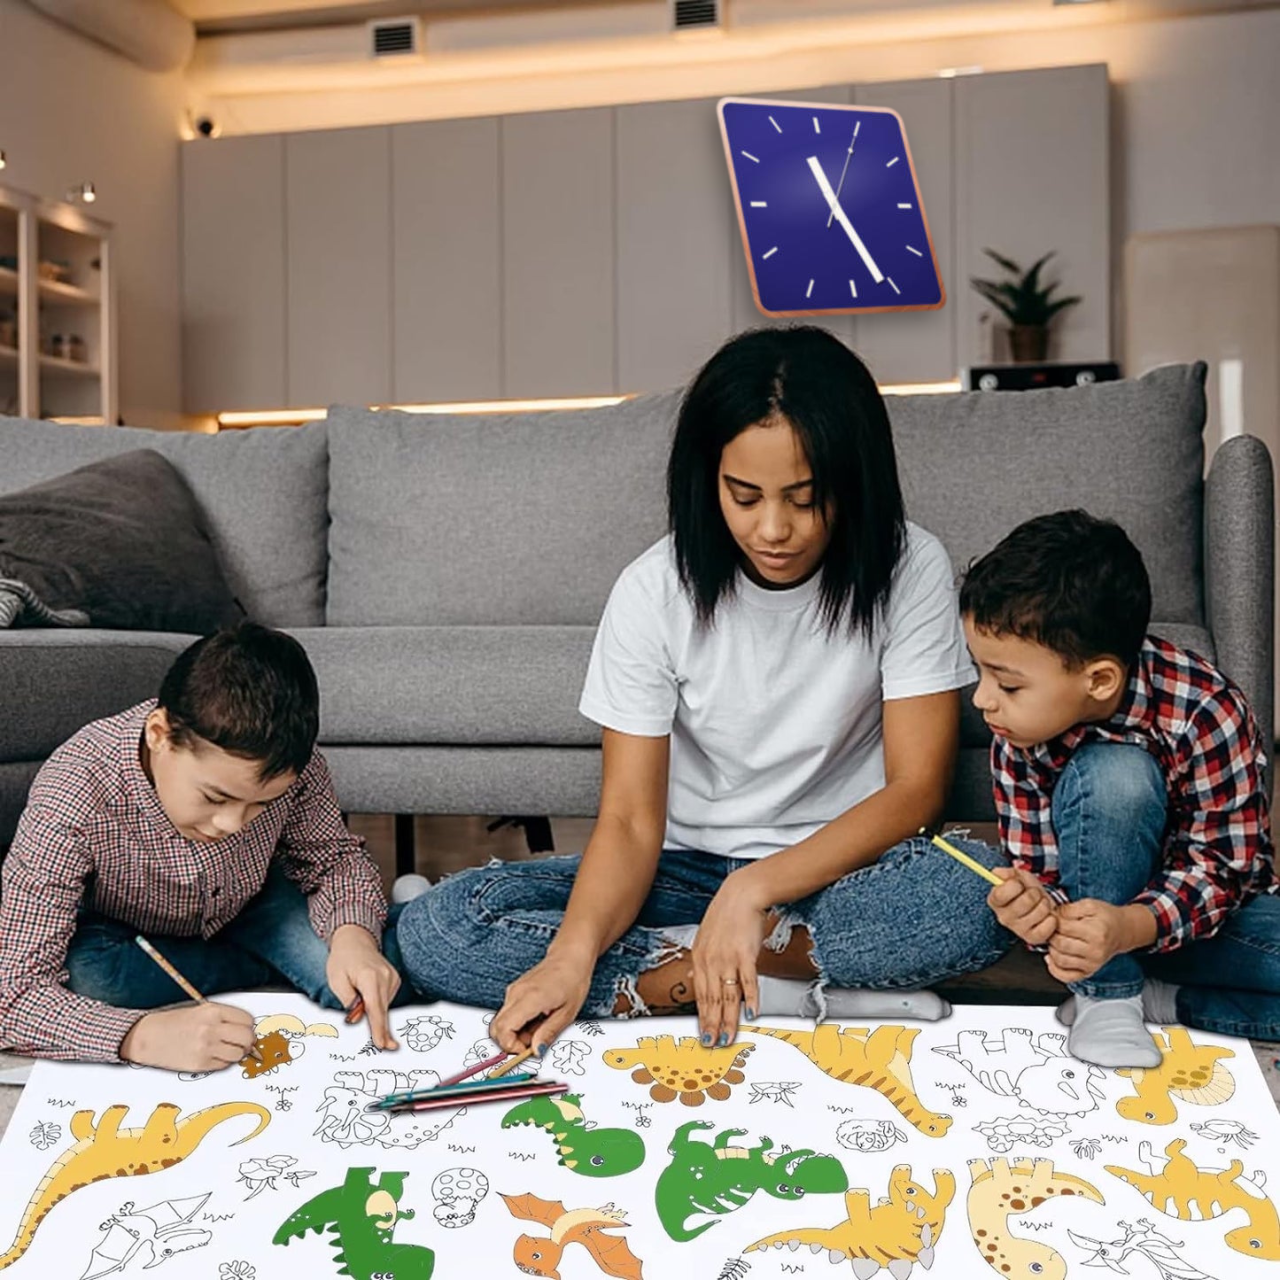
11:26:05
